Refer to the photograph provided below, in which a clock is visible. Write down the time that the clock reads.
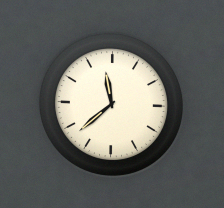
11:38
